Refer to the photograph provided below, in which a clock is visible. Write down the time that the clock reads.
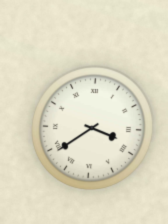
3:39
